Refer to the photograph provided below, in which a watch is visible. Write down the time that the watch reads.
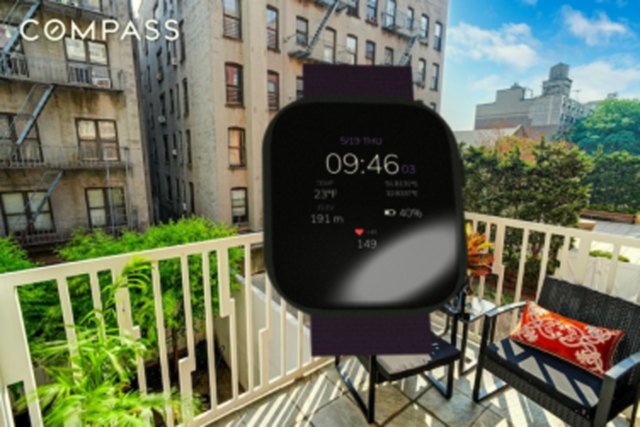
9:46
